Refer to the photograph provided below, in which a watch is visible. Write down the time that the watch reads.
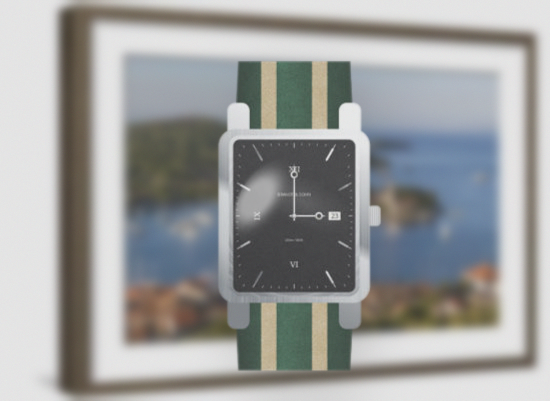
3:00
